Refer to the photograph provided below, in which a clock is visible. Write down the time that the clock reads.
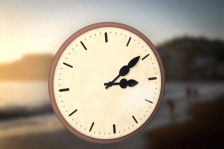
3:09
